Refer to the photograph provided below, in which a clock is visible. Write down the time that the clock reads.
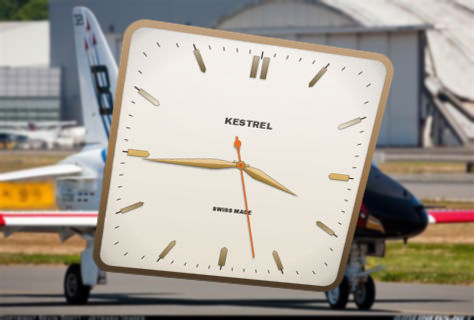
3:44:27
